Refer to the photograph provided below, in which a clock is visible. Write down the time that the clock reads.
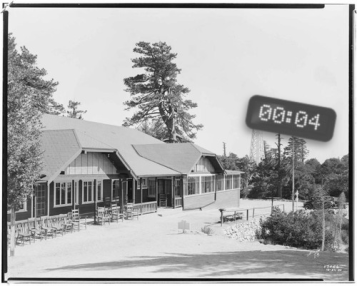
0:04
